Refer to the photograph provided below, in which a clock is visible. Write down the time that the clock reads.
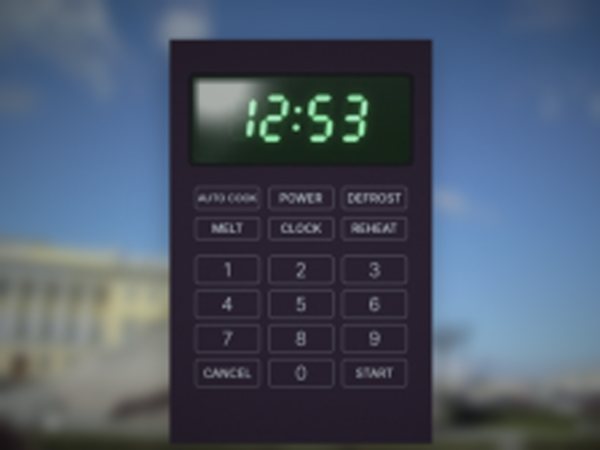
12:53
